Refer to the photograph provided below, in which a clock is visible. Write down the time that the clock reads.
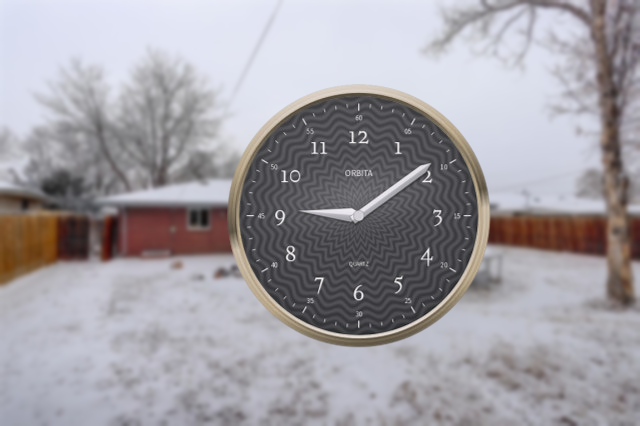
9:09
